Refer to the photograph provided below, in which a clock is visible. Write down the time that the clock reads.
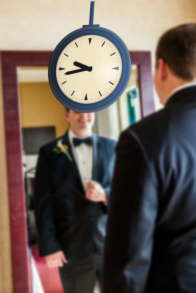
9:43
